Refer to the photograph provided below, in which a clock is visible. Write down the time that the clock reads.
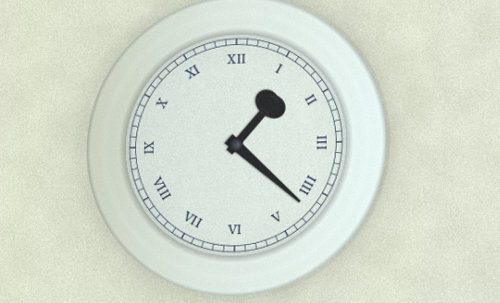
1:22
